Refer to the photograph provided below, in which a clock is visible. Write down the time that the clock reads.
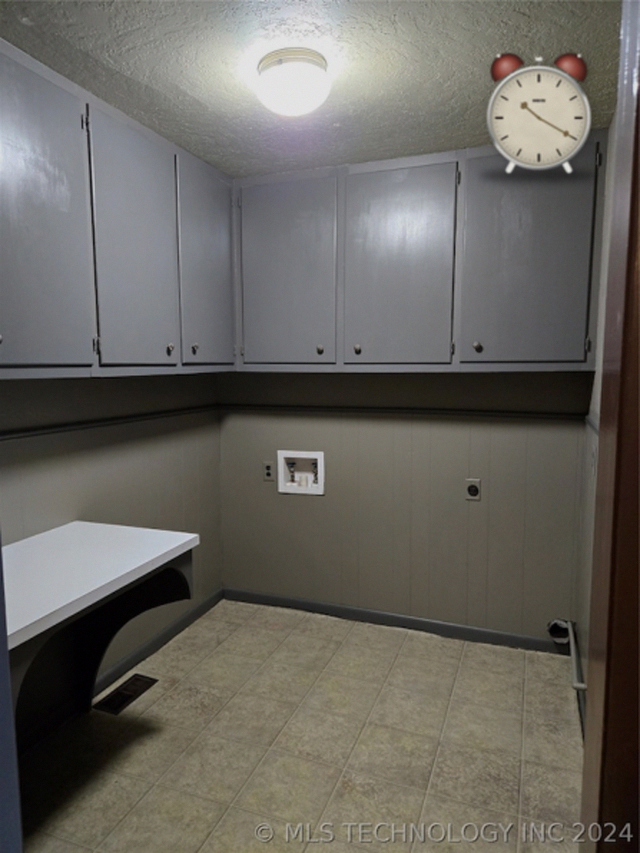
10:20
